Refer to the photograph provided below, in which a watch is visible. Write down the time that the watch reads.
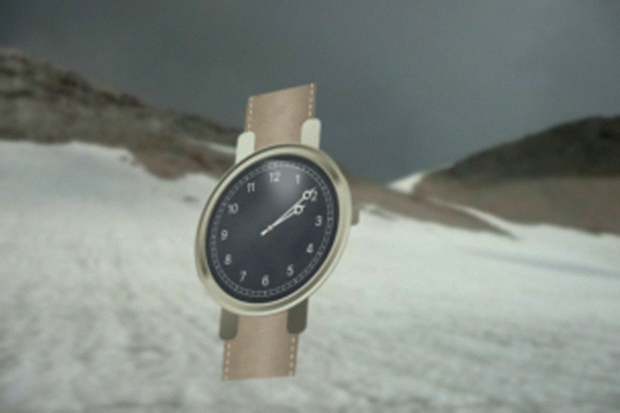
2:09
